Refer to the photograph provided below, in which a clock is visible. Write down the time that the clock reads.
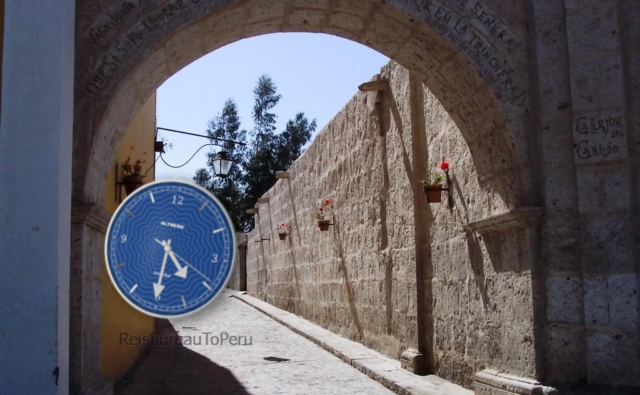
4:30:19
